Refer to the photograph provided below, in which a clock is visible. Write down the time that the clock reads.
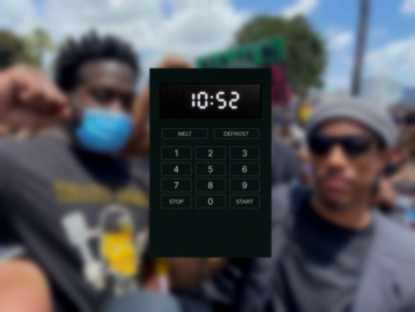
10:52
